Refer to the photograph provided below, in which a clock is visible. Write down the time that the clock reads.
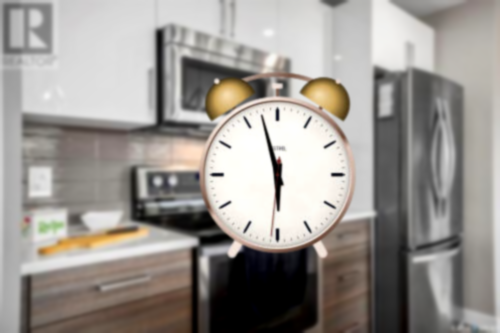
5:57:31
